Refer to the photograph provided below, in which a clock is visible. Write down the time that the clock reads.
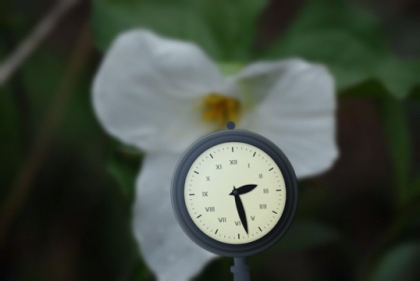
2:28
